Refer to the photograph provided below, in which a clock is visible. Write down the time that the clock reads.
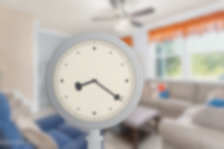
8:21
